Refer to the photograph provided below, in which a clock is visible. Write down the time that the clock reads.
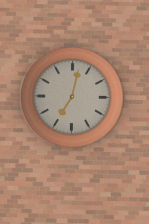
7:02
